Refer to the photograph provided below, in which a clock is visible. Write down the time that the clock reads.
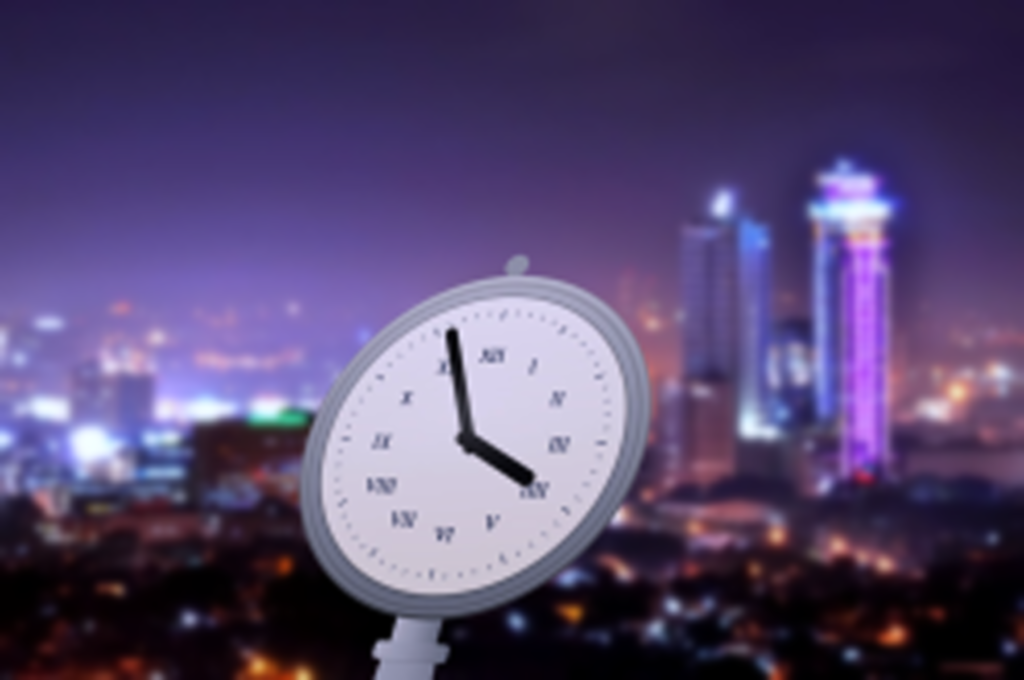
3:56
